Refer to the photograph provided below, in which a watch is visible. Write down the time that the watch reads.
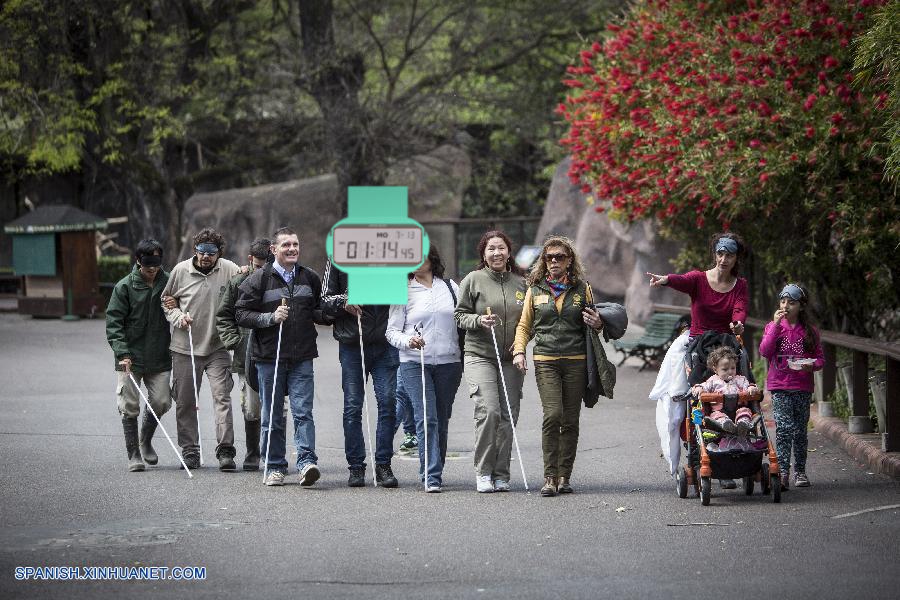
1:14:45
